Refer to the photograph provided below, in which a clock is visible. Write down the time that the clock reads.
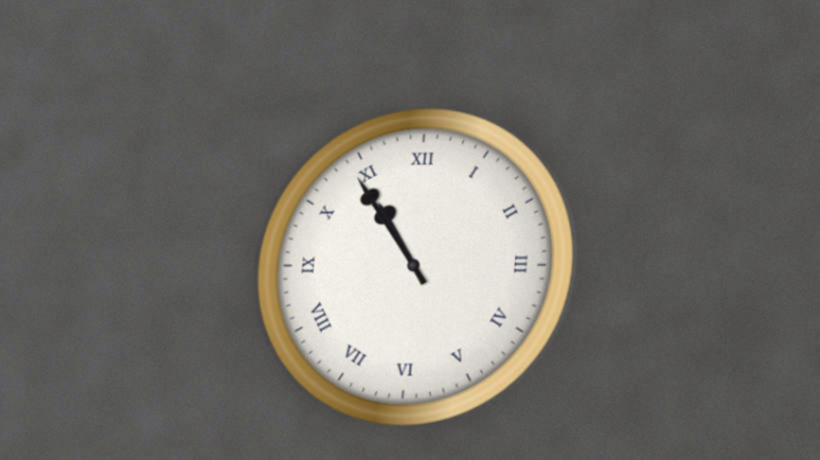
10:54
